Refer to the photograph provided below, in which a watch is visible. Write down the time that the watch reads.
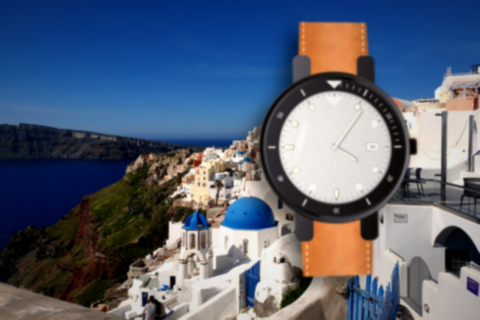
4:06
